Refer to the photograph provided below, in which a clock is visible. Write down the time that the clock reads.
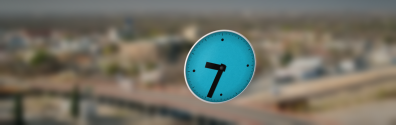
9:34
